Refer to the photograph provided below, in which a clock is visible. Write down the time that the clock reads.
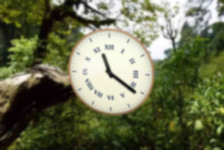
11:21
